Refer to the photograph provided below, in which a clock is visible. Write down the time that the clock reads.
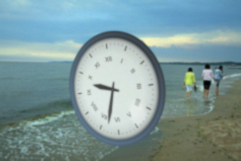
9:33
